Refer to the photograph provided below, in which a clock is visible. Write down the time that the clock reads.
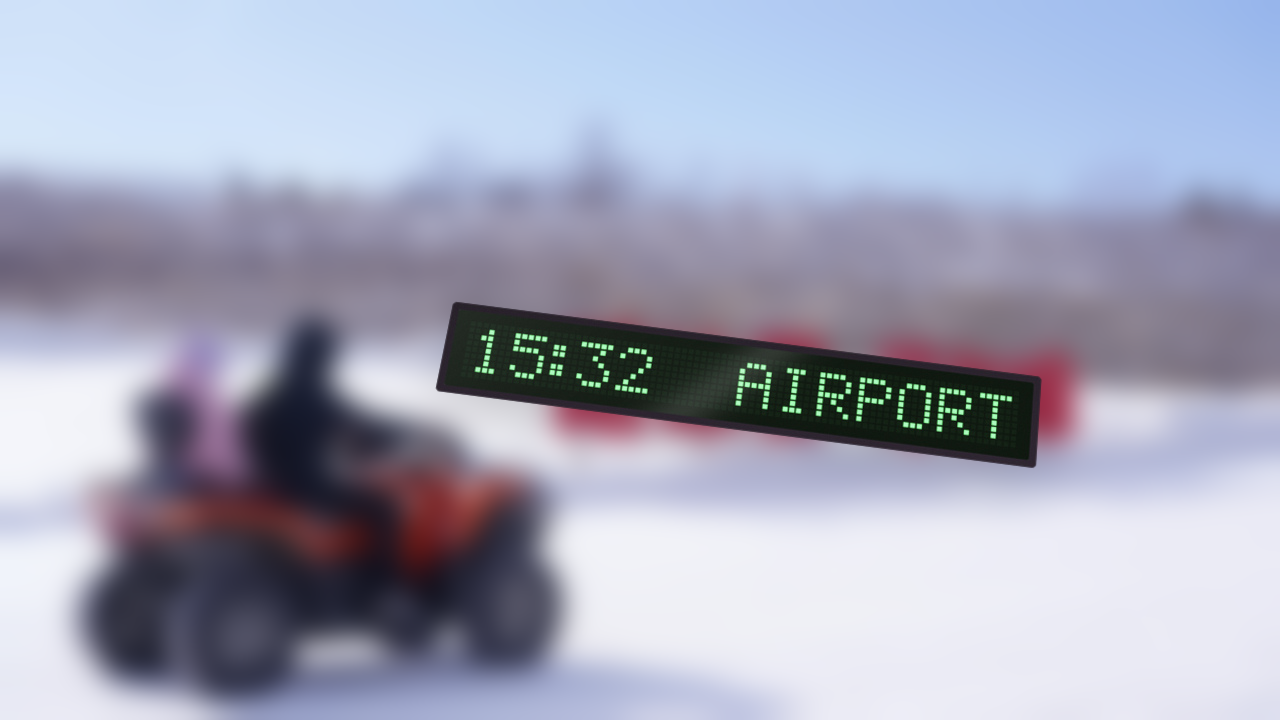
15:32
